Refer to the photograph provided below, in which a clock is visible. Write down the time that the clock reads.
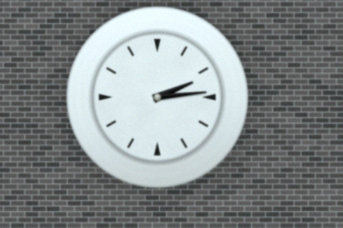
2:14
